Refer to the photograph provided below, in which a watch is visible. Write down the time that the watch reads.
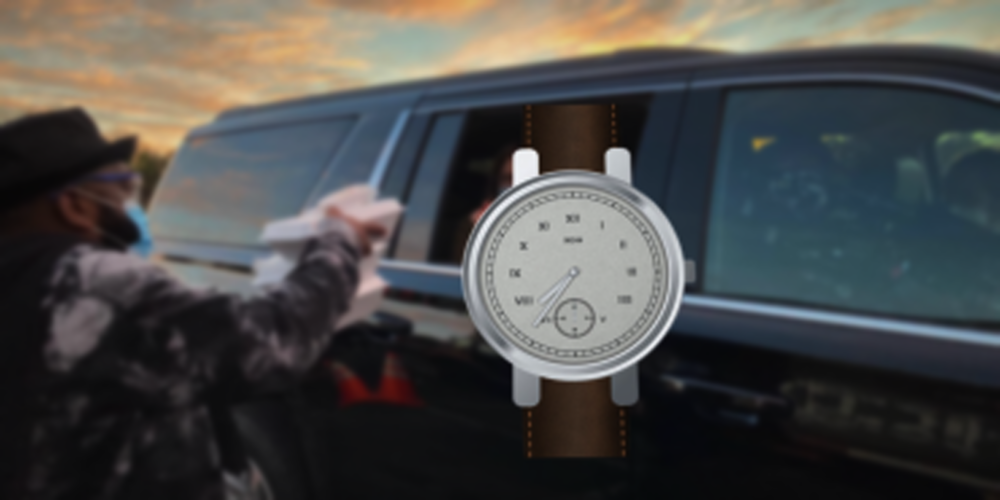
7:36
